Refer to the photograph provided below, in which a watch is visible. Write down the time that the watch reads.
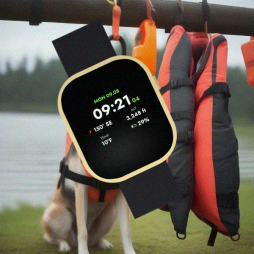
9:21
